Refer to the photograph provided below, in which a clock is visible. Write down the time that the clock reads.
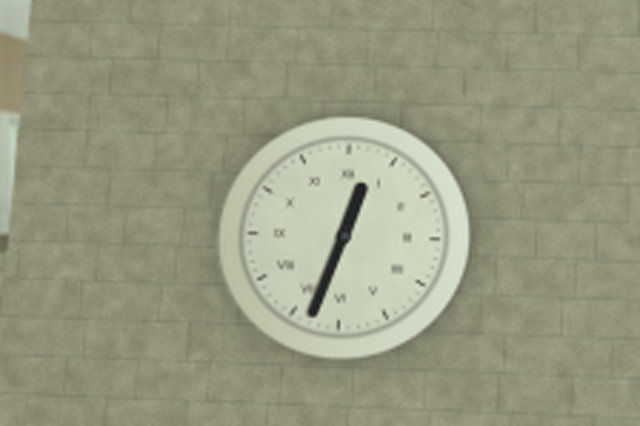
12:33
